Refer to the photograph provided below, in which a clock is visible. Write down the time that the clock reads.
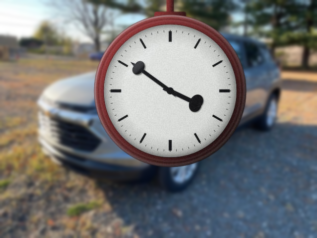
3:51
